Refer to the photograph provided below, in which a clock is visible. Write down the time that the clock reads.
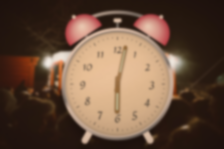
6:02
